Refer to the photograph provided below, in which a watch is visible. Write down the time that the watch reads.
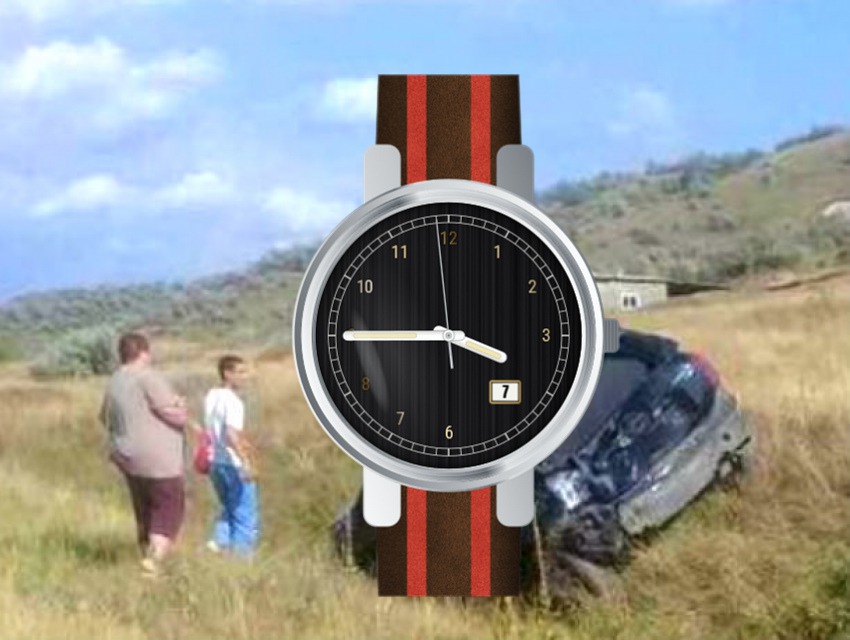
3:44:59
